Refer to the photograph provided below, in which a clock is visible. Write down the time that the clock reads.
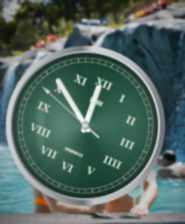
11:50:48
